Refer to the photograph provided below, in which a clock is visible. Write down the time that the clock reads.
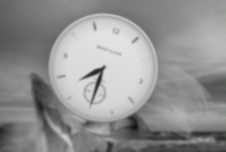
7:30
